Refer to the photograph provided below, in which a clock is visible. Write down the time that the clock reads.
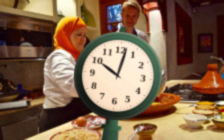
10:02
